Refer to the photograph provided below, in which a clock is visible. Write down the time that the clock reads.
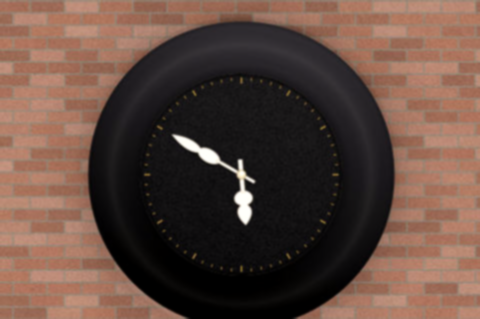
5:50
